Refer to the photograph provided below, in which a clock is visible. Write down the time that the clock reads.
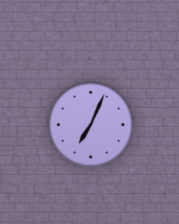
7:04
